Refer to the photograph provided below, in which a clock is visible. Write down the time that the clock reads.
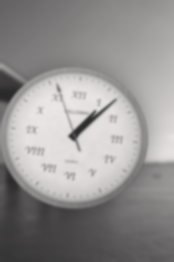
1:06:56
